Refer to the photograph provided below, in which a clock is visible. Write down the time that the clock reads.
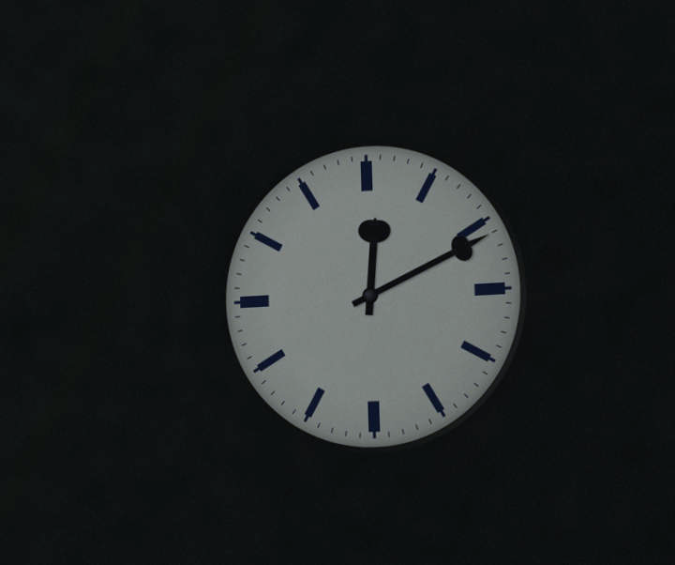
12:11
